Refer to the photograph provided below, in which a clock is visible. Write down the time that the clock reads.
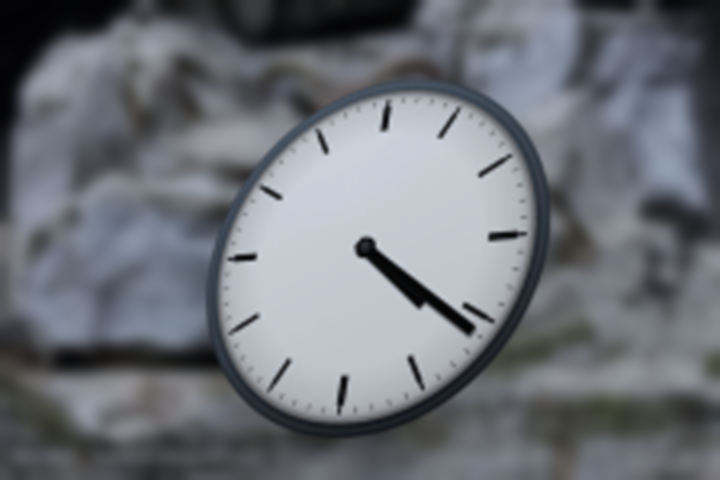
4:21
